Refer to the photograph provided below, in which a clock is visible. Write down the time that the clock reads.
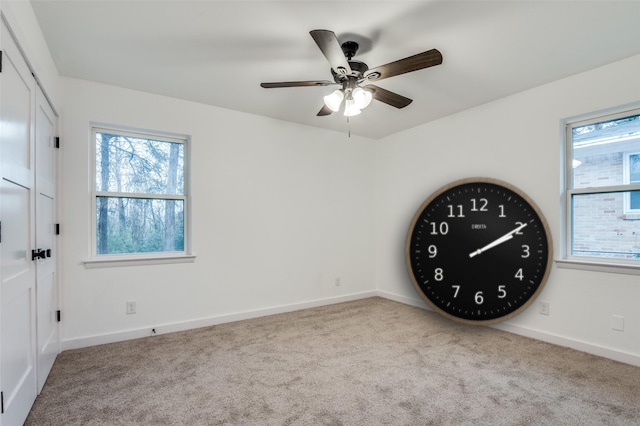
2:10
